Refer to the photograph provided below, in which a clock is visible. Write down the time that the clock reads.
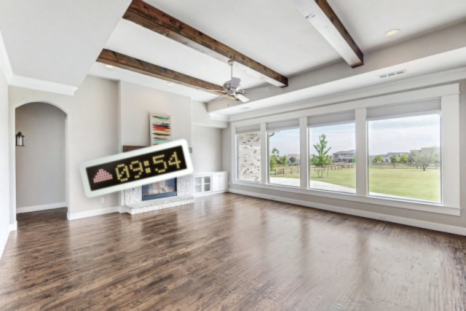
9:54
